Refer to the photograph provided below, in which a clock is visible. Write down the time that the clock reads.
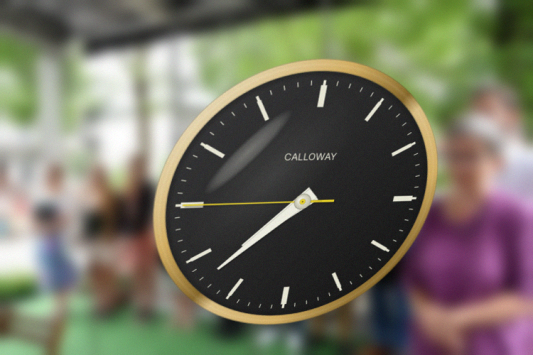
7:37:45
